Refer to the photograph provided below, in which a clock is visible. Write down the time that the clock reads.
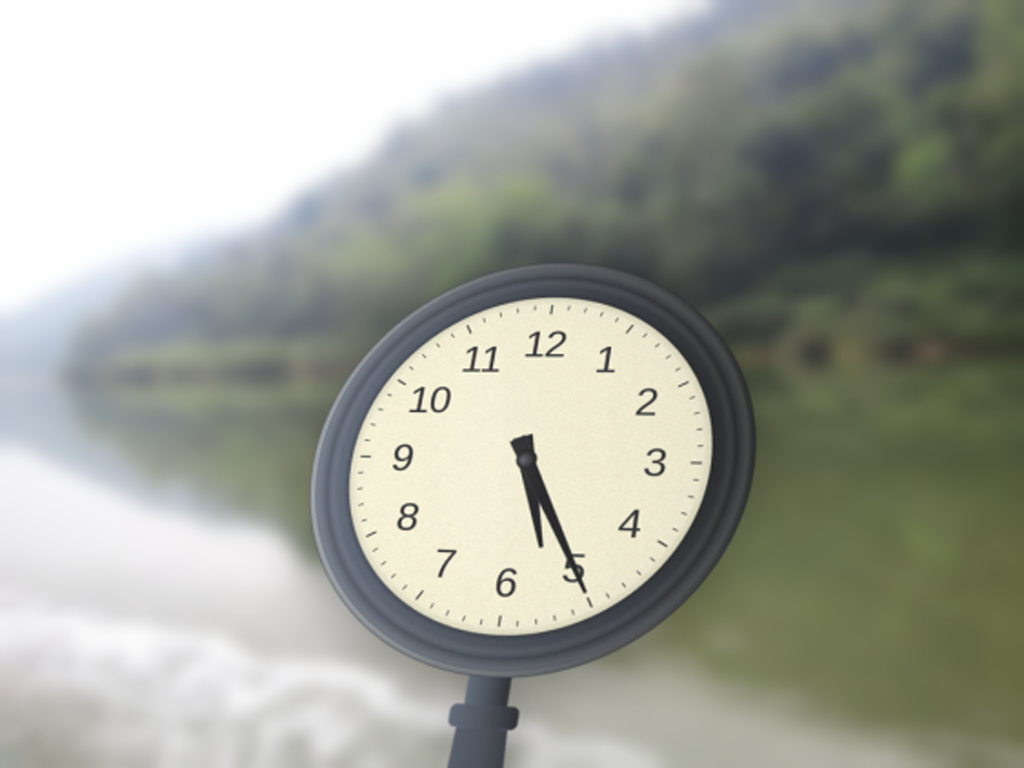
5:25
